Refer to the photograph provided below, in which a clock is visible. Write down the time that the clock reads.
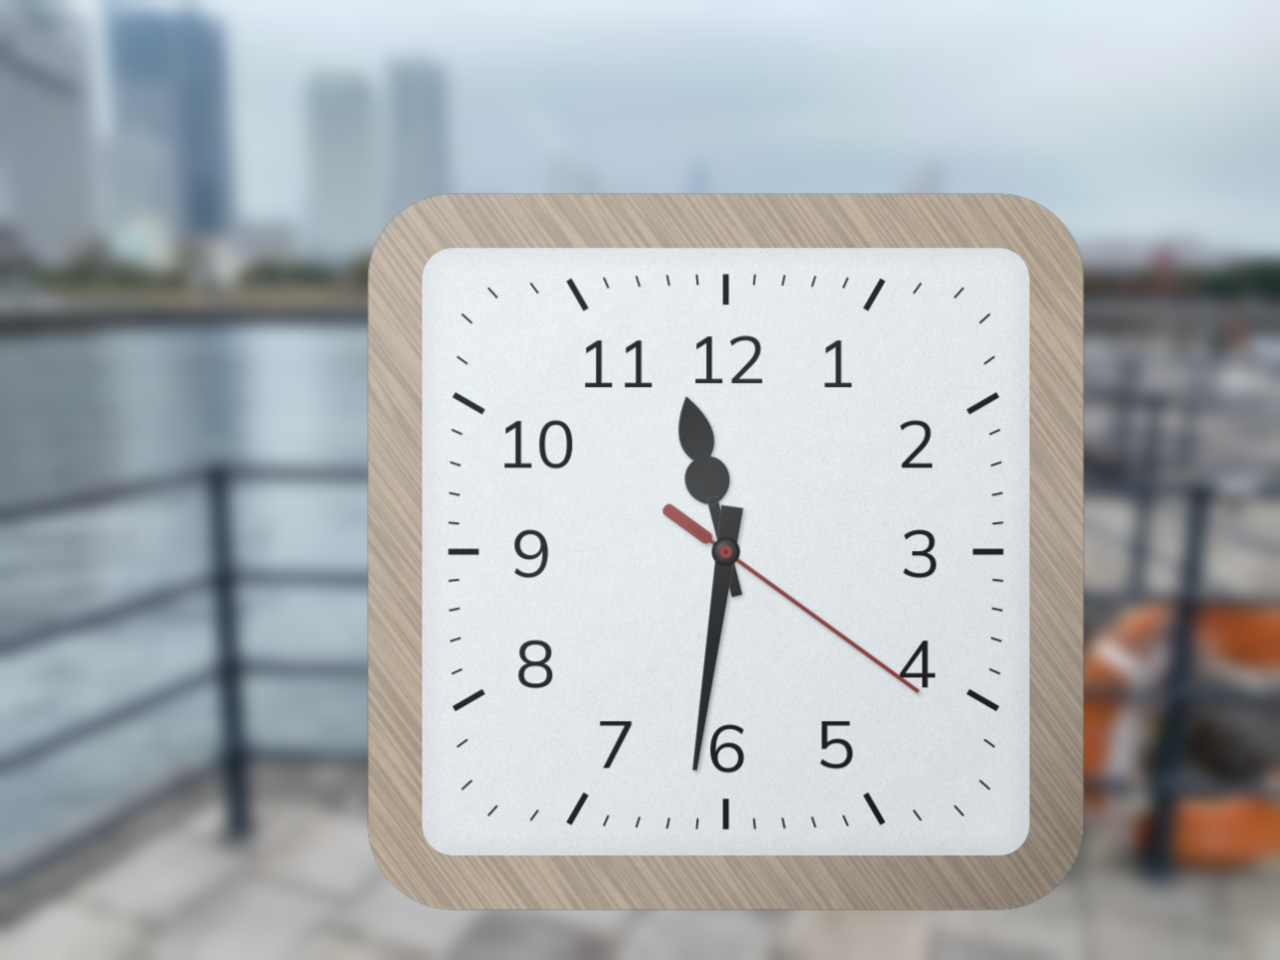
11:31:21
